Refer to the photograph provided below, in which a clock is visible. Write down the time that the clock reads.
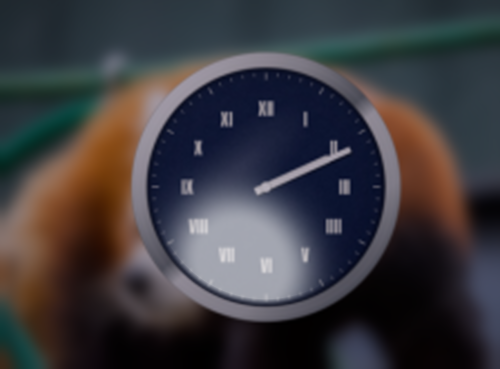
2:11
